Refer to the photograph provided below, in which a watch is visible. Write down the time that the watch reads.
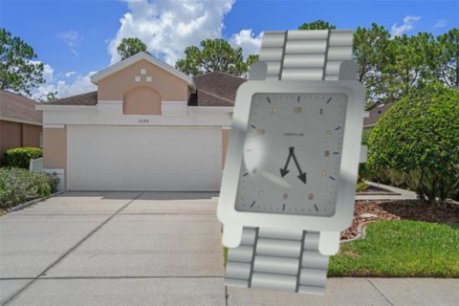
6:25
